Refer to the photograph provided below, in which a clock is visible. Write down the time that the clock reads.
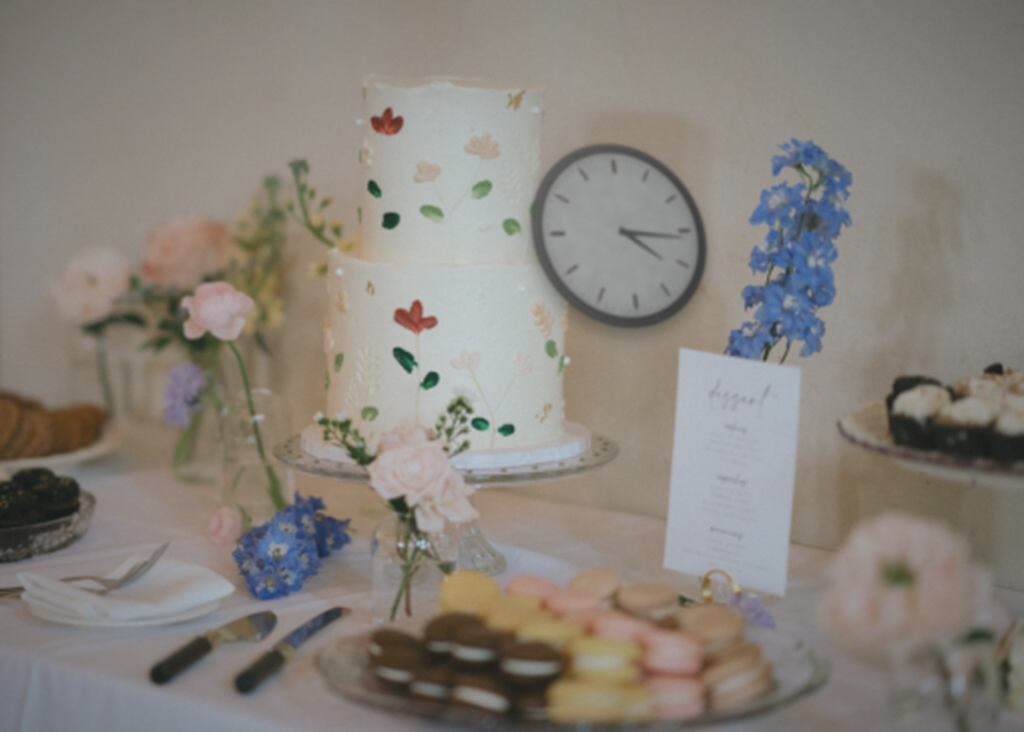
4:16
